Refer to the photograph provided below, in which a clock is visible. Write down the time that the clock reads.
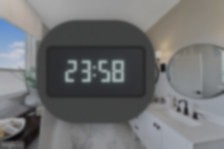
23:58
